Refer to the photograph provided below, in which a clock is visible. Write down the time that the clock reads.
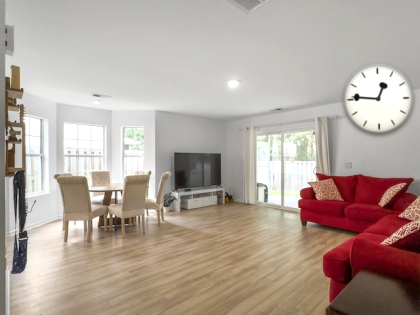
12:46
